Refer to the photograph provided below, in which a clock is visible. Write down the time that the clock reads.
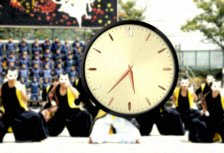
5:37
